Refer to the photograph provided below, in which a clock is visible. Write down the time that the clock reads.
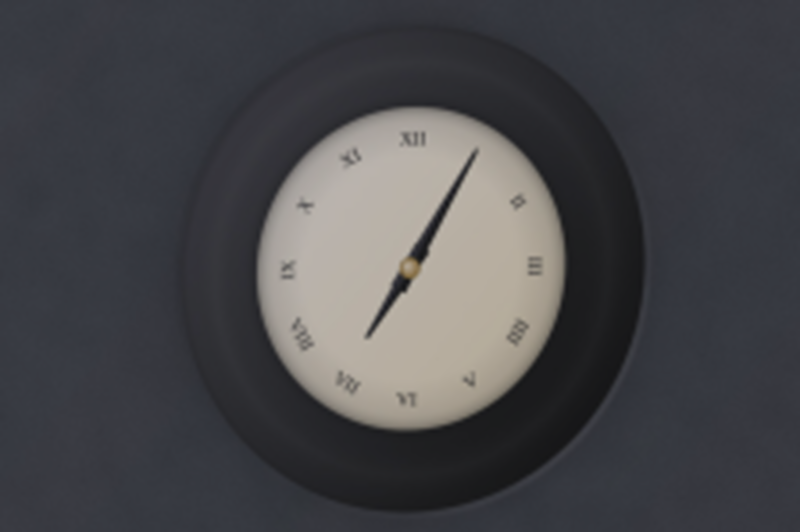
7:05
